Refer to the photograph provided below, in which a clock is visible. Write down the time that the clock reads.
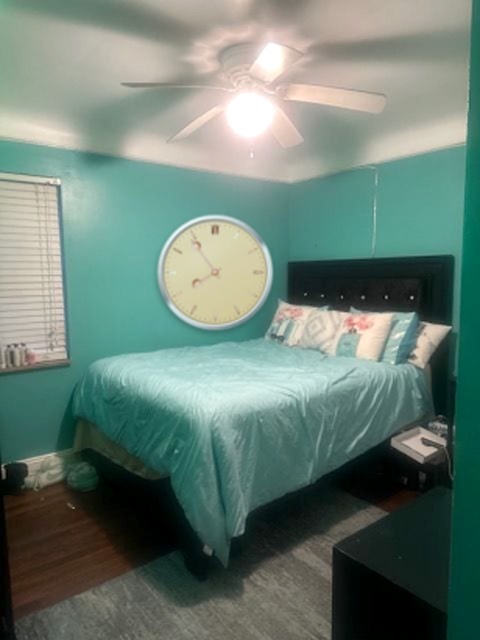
7:54
